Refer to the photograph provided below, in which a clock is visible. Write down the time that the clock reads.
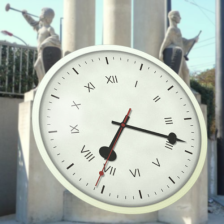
7:18:36
